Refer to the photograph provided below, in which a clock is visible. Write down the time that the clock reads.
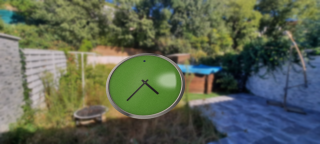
4:37
